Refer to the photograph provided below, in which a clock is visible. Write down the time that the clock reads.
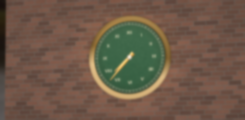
7:37
